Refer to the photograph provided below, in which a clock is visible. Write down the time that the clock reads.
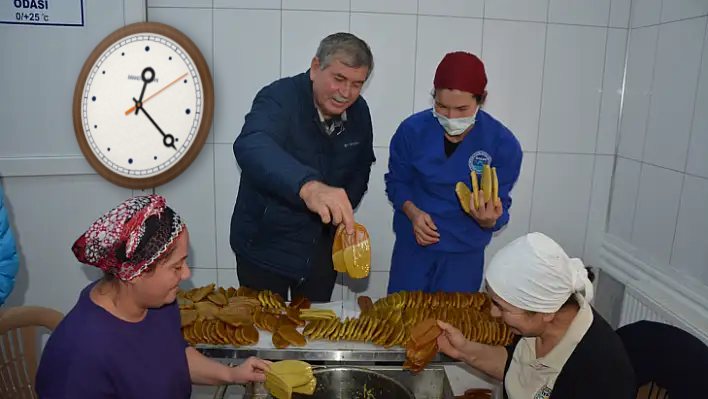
12:21:09
